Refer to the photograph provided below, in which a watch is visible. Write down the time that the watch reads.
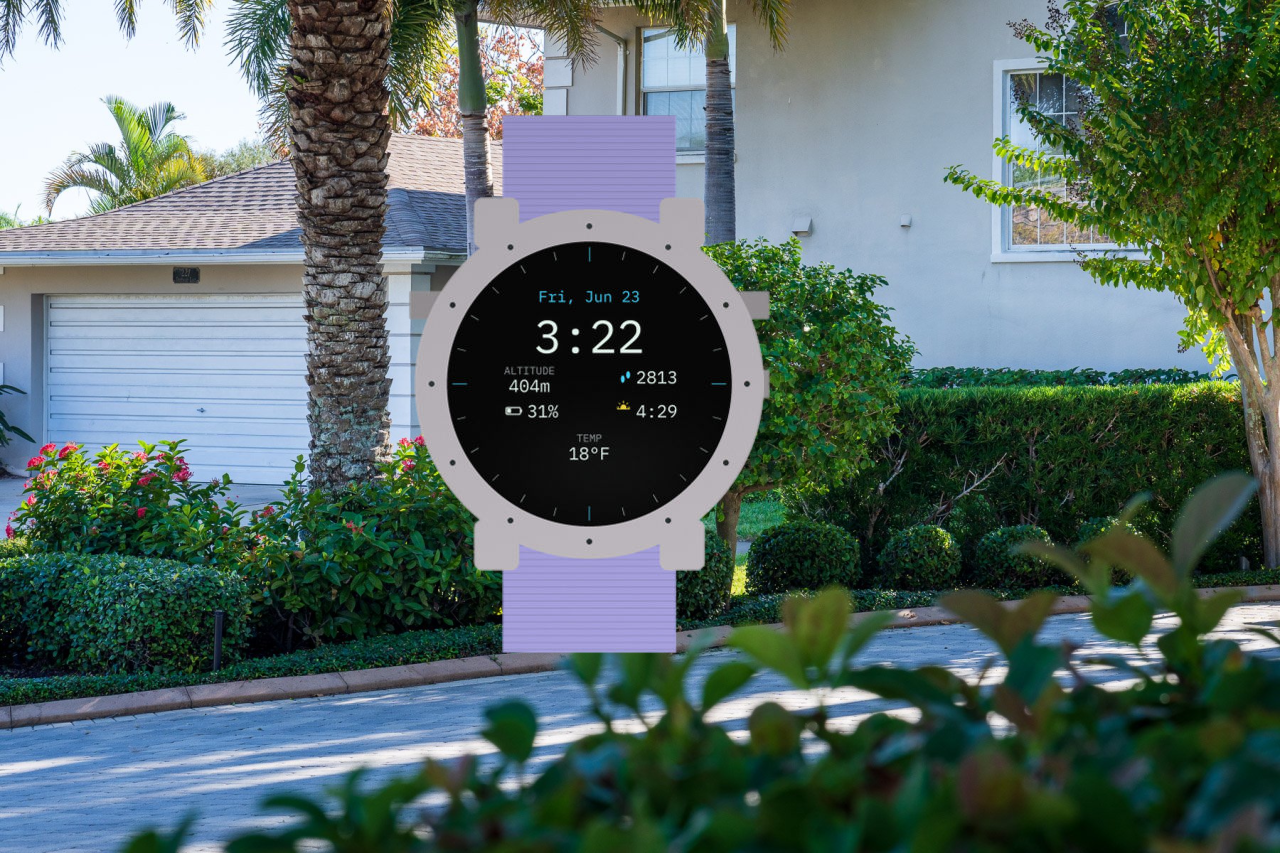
3:22
